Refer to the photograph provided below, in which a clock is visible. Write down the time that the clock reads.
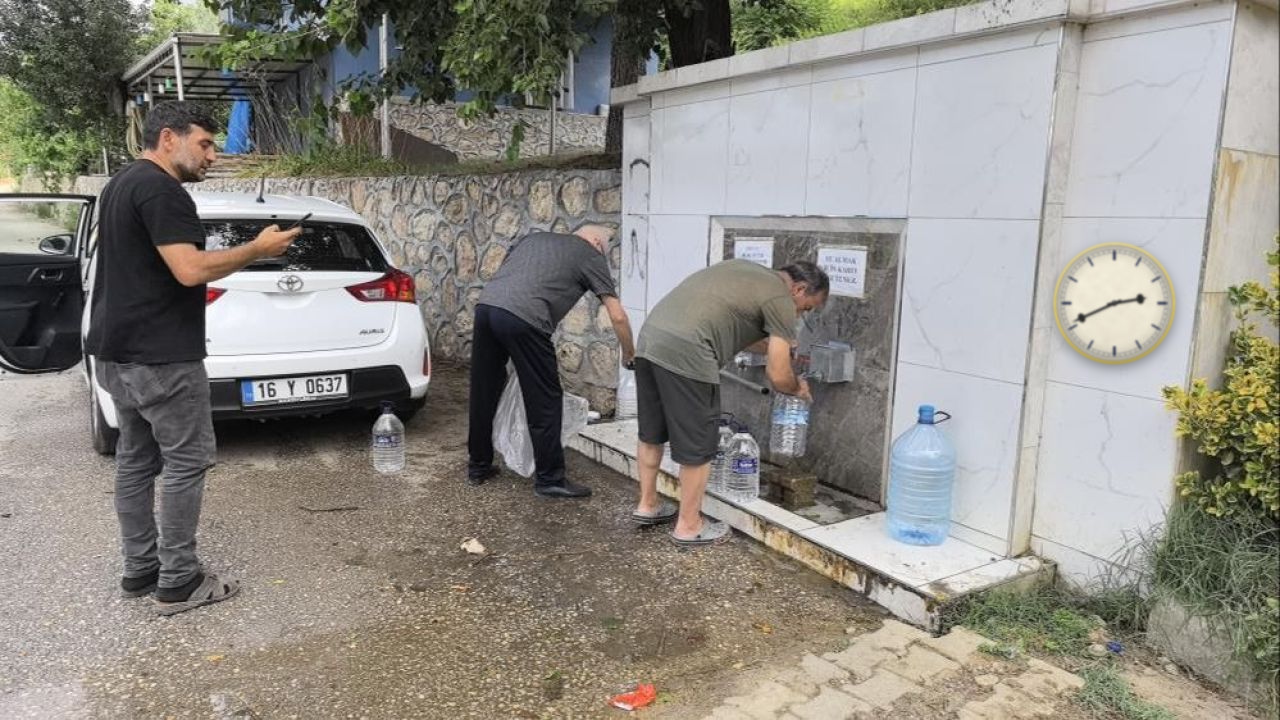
2:41
